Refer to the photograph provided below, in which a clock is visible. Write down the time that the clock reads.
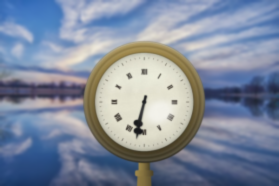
6:32
